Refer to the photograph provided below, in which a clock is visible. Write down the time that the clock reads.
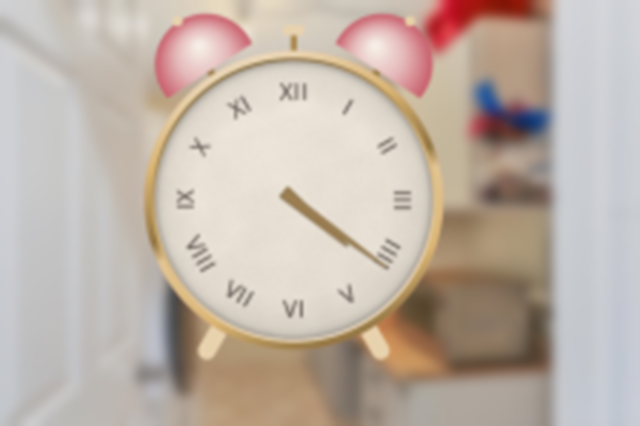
4:21
